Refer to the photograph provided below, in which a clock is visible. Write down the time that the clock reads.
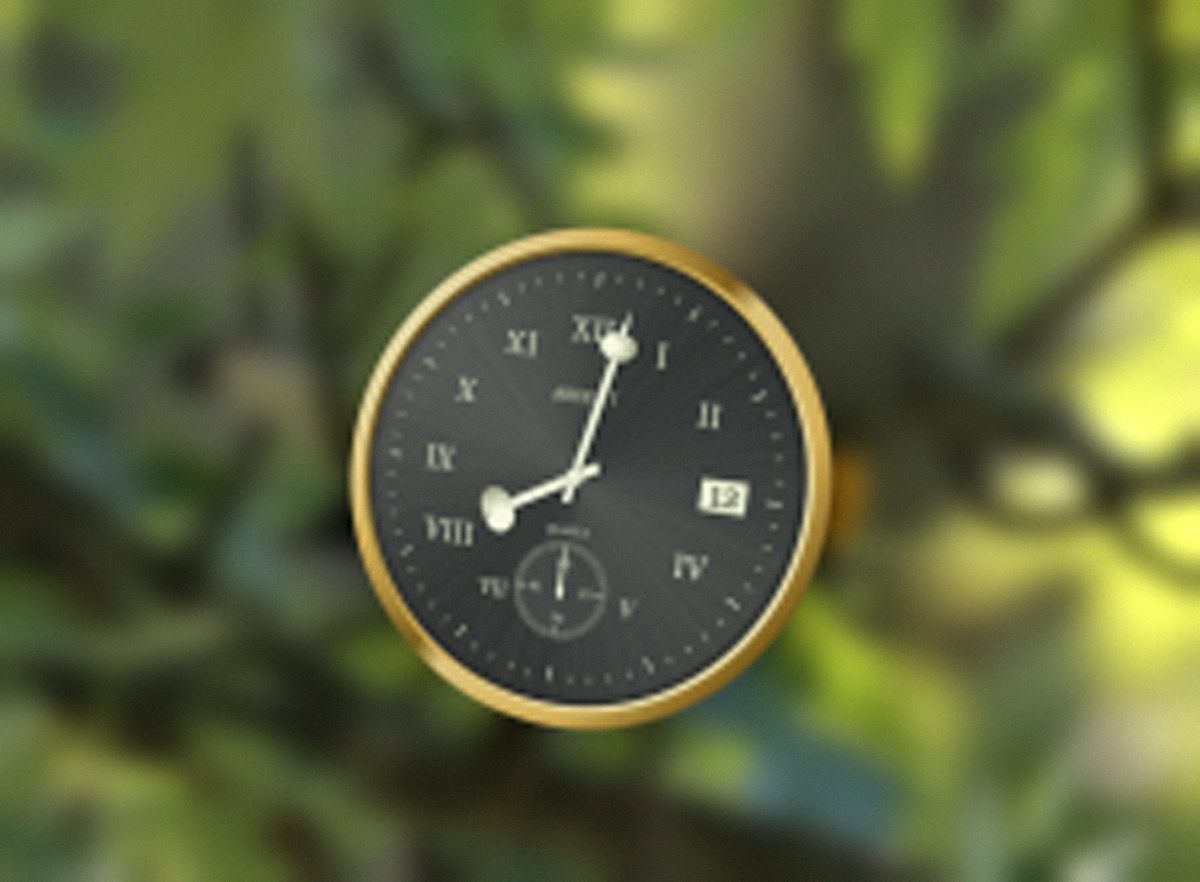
8:02
